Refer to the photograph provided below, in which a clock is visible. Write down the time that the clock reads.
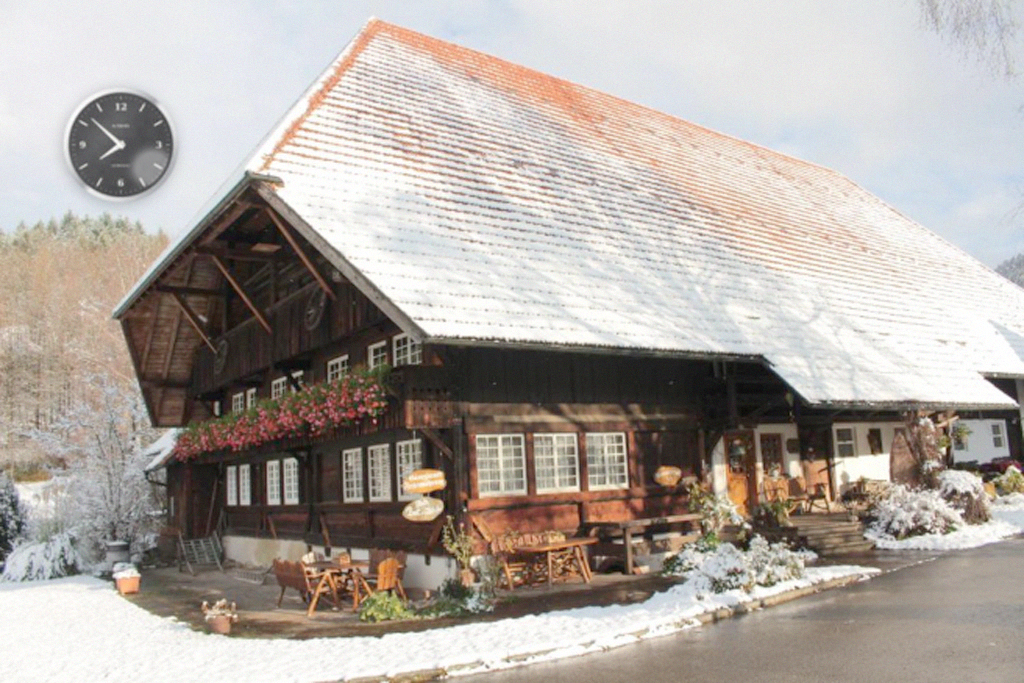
7:52
